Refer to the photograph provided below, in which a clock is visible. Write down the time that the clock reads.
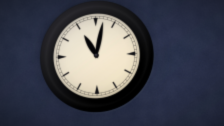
11:02
